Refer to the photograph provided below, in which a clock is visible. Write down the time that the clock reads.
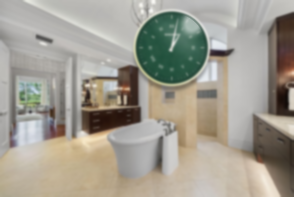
1:02
